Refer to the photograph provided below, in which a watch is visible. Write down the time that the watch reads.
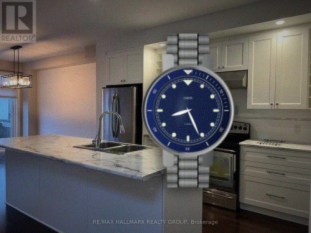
8:26
